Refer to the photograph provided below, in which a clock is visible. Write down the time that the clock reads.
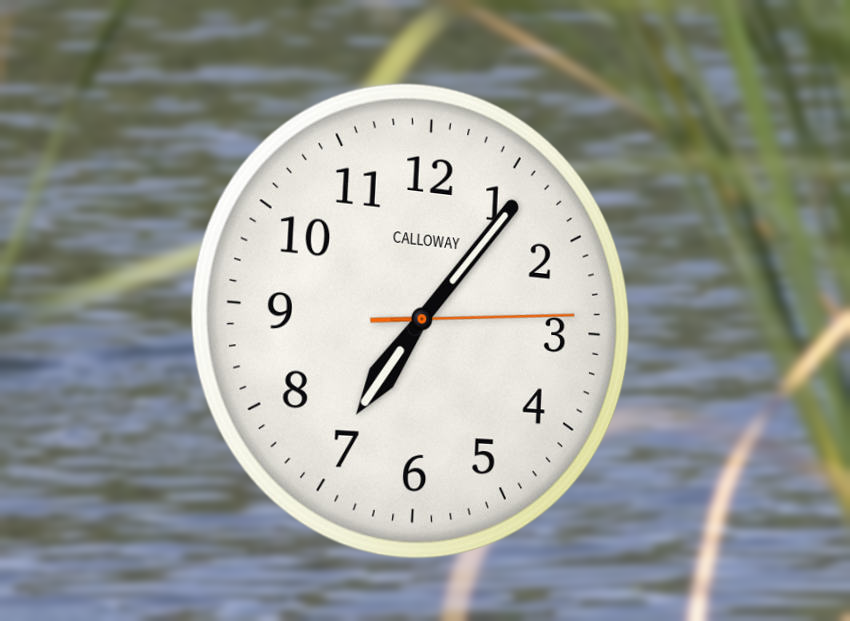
7:06:14
